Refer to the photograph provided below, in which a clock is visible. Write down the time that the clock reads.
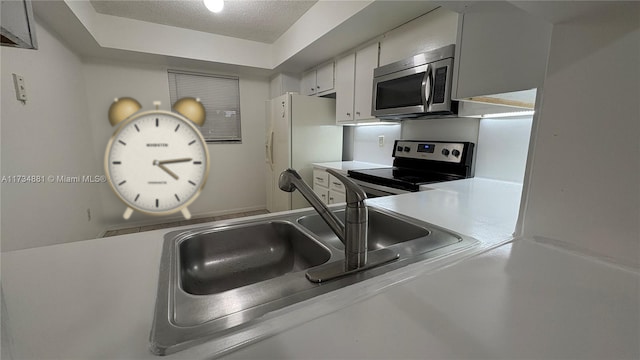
4:14
